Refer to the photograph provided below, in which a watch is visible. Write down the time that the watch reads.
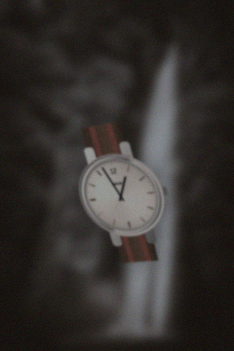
12:57
